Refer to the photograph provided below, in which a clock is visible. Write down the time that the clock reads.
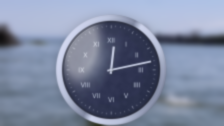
12:13
